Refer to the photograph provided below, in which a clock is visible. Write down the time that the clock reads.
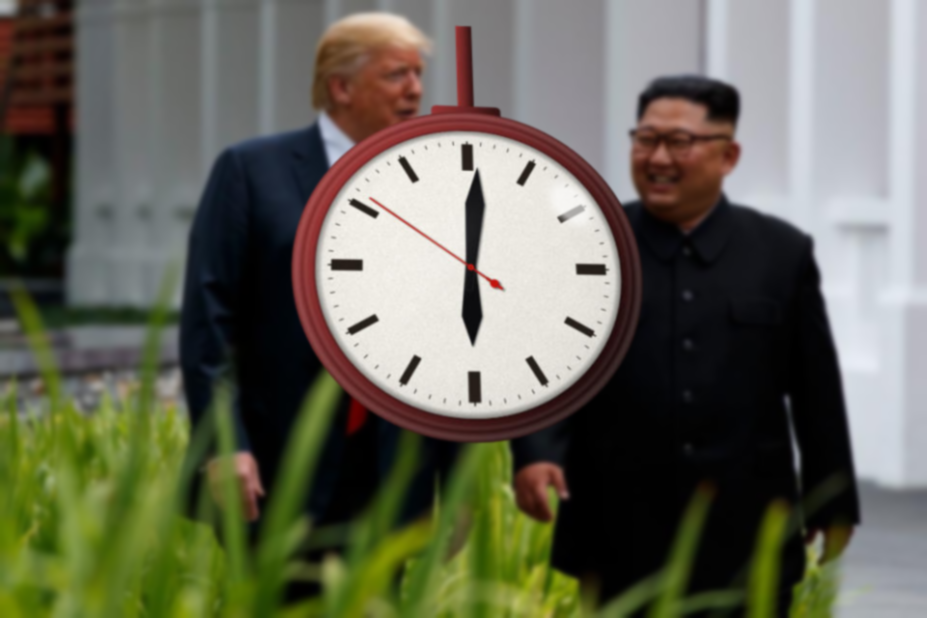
6:00:51
